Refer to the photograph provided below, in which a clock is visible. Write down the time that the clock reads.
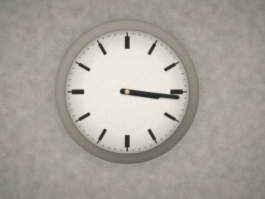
3:16
